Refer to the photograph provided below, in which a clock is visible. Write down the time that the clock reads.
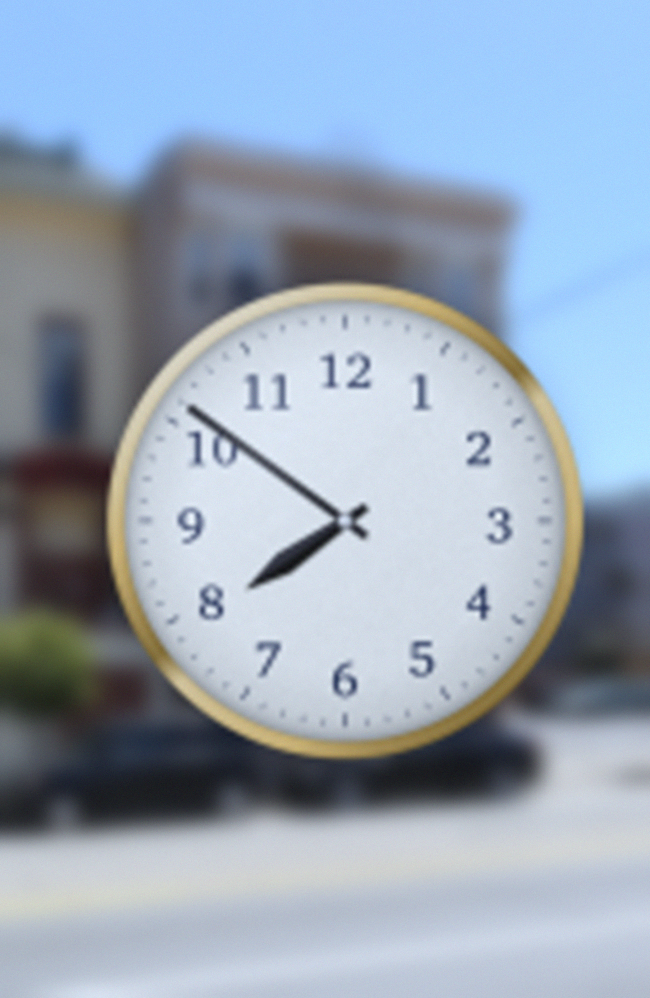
7:51
